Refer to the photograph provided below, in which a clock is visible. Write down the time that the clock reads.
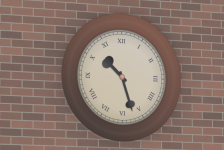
10:27
